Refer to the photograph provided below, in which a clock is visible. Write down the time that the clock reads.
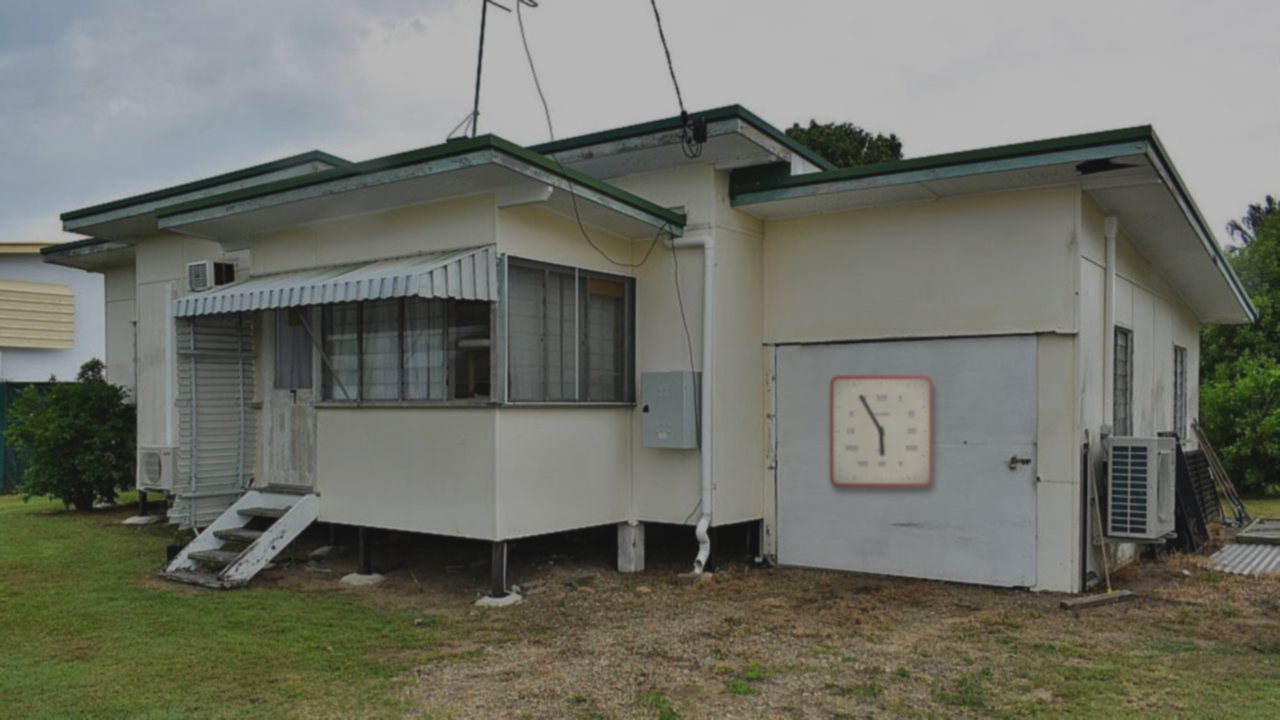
5:55
